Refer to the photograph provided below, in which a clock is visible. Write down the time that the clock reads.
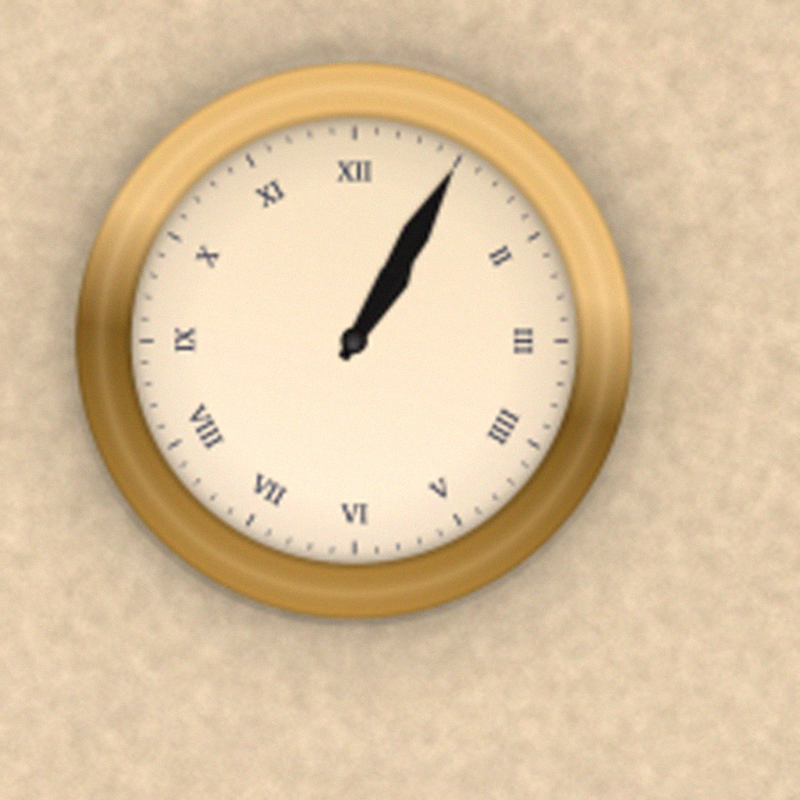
1:05
